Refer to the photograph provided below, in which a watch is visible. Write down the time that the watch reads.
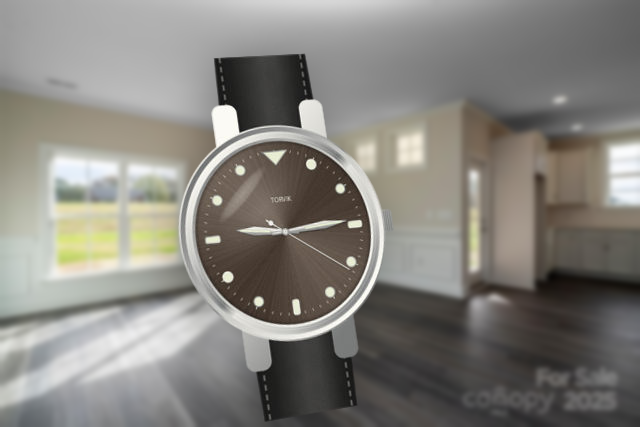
9:14:21
